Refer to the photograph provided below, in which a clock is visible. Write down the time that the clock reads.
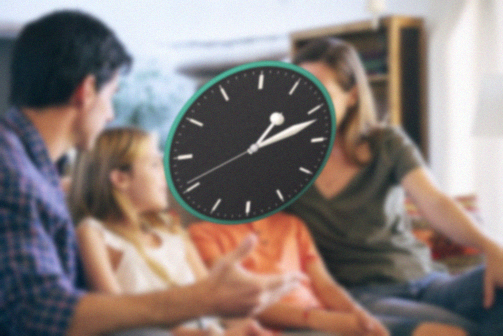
1:11:41
